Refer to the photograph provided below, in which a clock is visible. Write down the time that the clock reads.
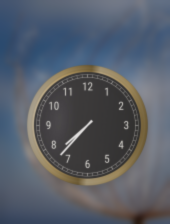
7:37
